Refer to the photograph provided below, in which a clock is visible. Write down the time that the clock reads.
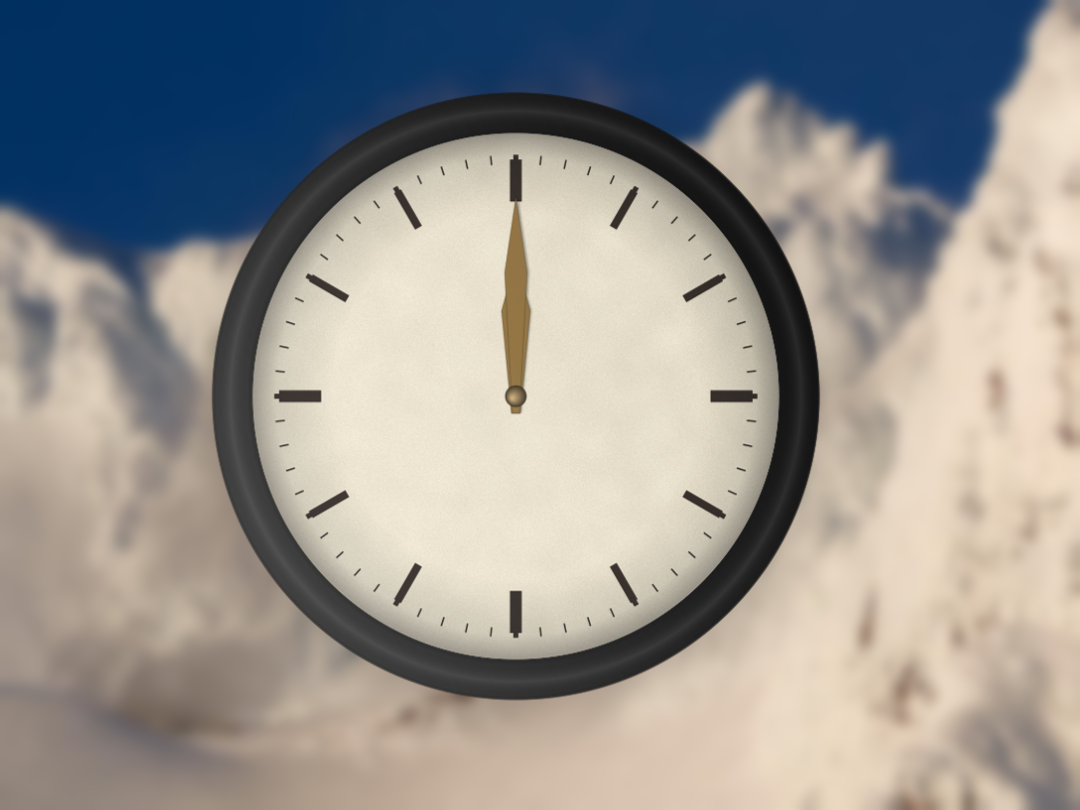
12:00
